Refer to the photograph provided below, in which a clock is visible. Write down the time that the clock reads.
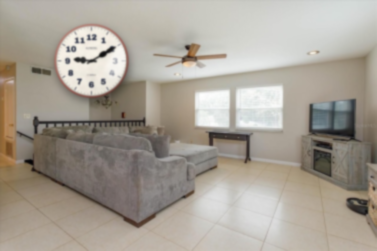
9:10
